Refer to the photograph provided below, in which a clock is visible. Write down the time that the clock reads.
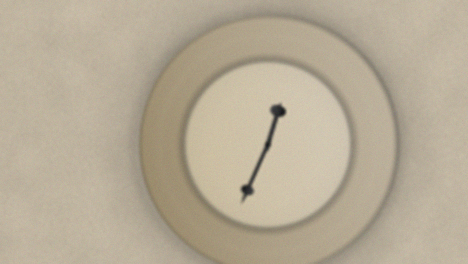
12:34
